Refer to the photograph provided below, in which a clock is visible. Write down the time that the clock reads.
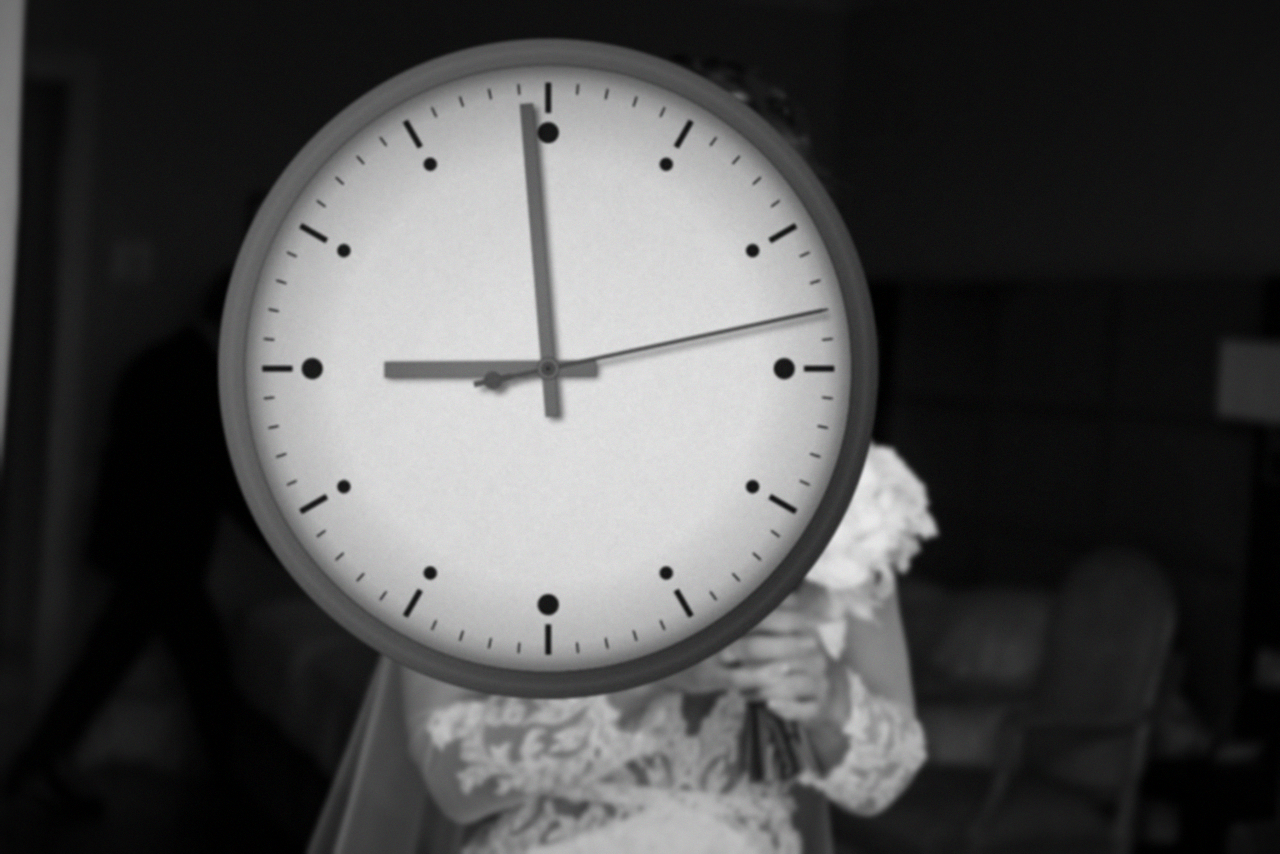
8:59:13
